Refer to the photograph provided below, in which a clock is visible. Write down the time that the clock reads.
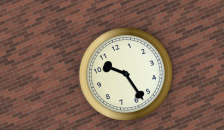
10:28
